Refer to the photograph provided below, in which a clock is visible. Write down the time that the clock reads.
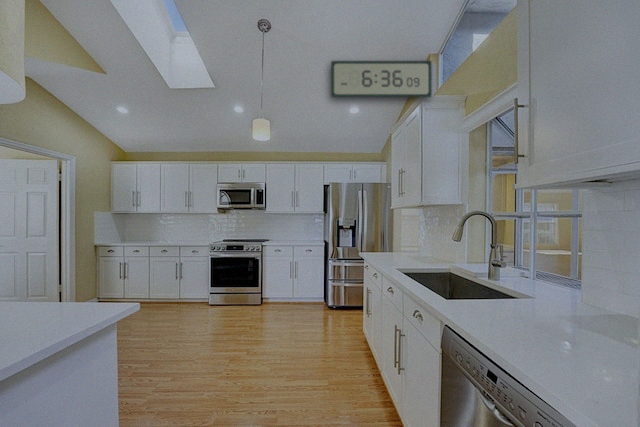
6:36
